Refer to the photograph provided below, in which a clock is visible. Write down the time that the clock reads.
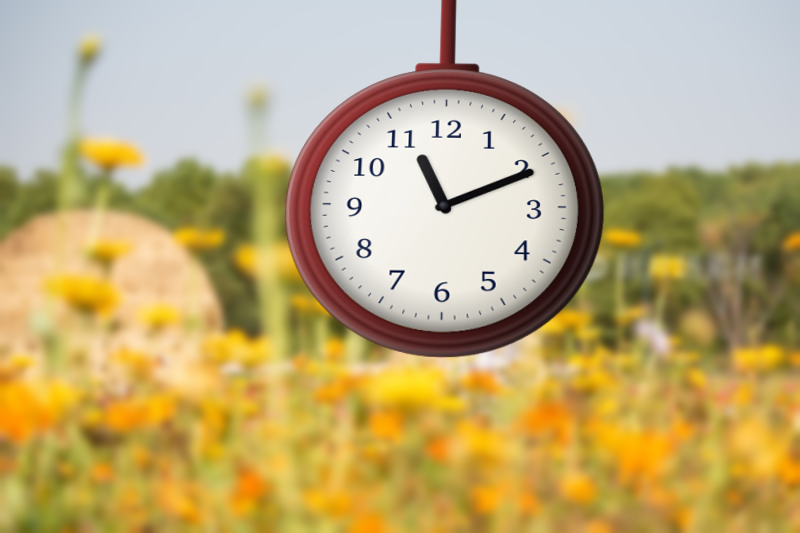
11:11
